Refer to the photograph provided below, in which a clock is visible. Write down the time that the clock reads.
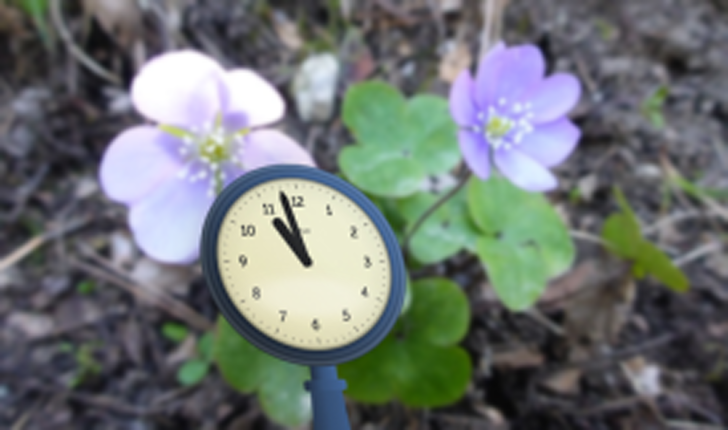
10:58
